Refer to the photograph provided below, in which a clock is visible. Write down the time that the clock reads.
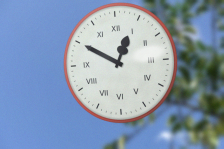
12:50
